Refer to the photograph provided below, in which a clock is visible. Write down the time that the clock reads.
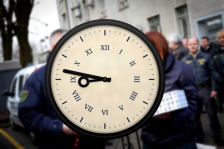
8:47
